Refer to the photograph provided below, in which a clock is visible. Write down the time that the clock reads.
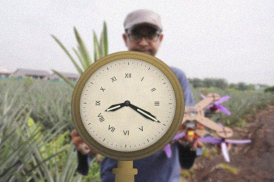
8:20
